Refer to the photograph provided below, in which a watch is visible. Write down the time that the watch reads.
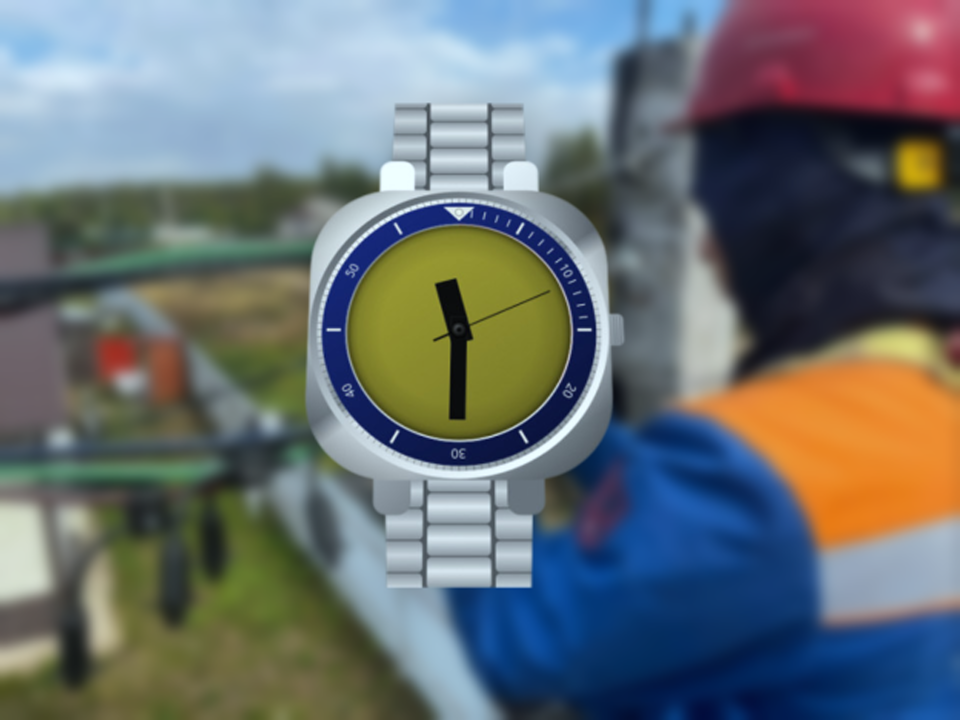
11:30:11
